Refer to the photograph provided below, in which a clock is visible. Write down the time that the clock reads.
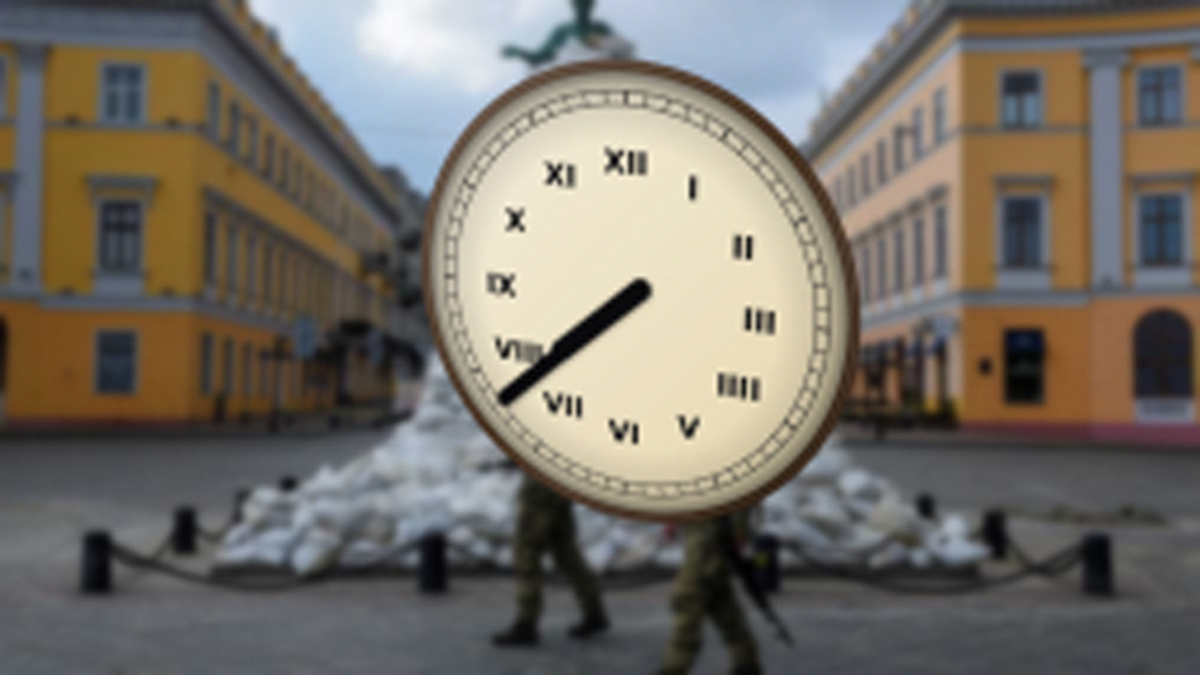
7:38
